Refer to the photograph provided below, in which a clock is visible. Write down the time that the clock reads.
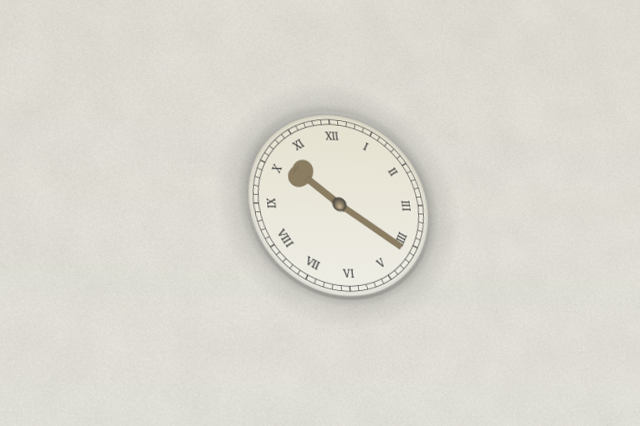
10:21
